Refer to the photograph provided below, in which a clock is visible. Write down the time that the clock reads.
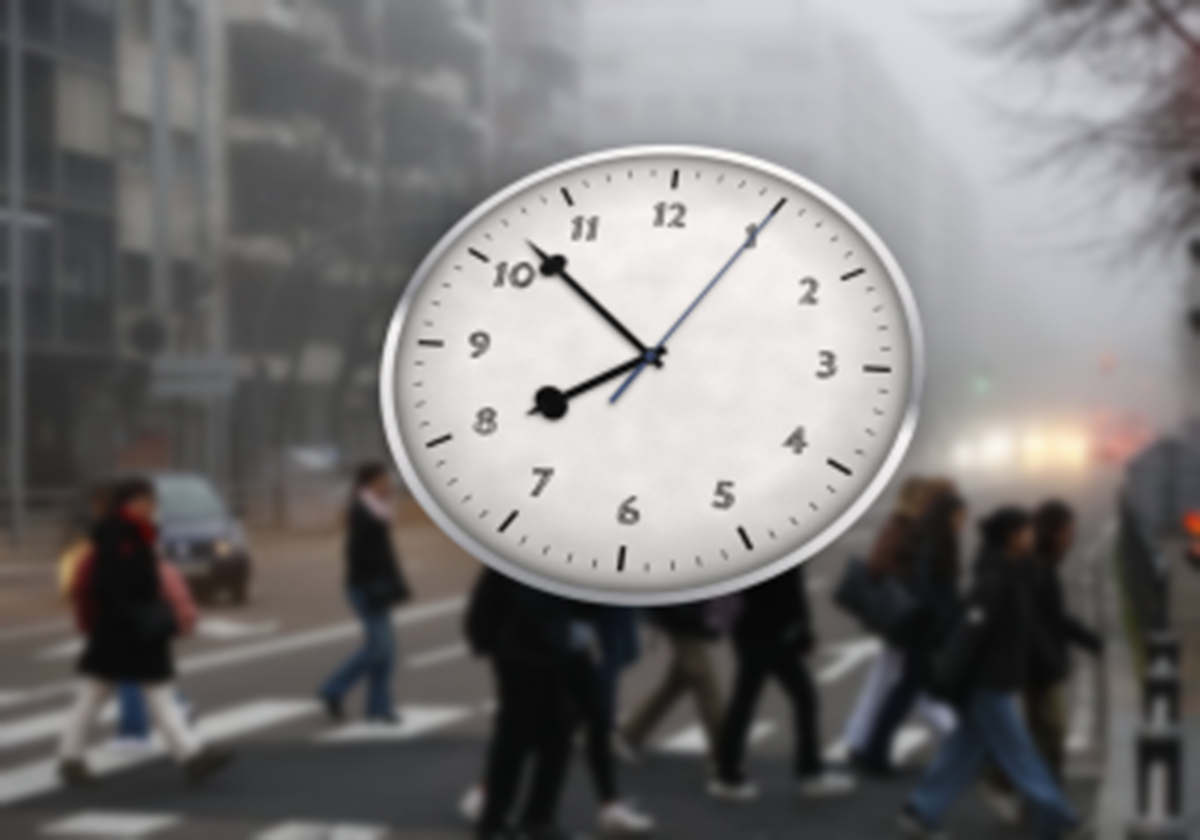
7:52:05
